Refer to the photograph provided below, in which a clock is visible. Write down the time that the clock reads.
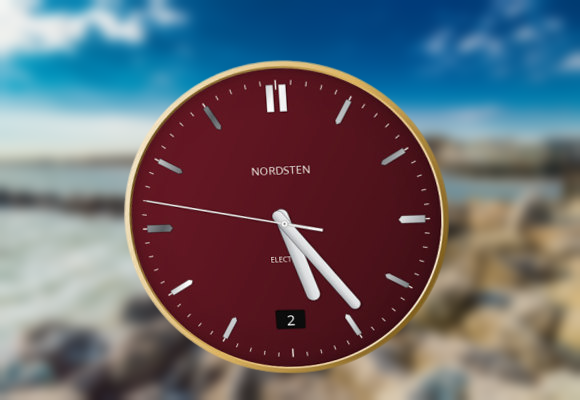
5:23:47
